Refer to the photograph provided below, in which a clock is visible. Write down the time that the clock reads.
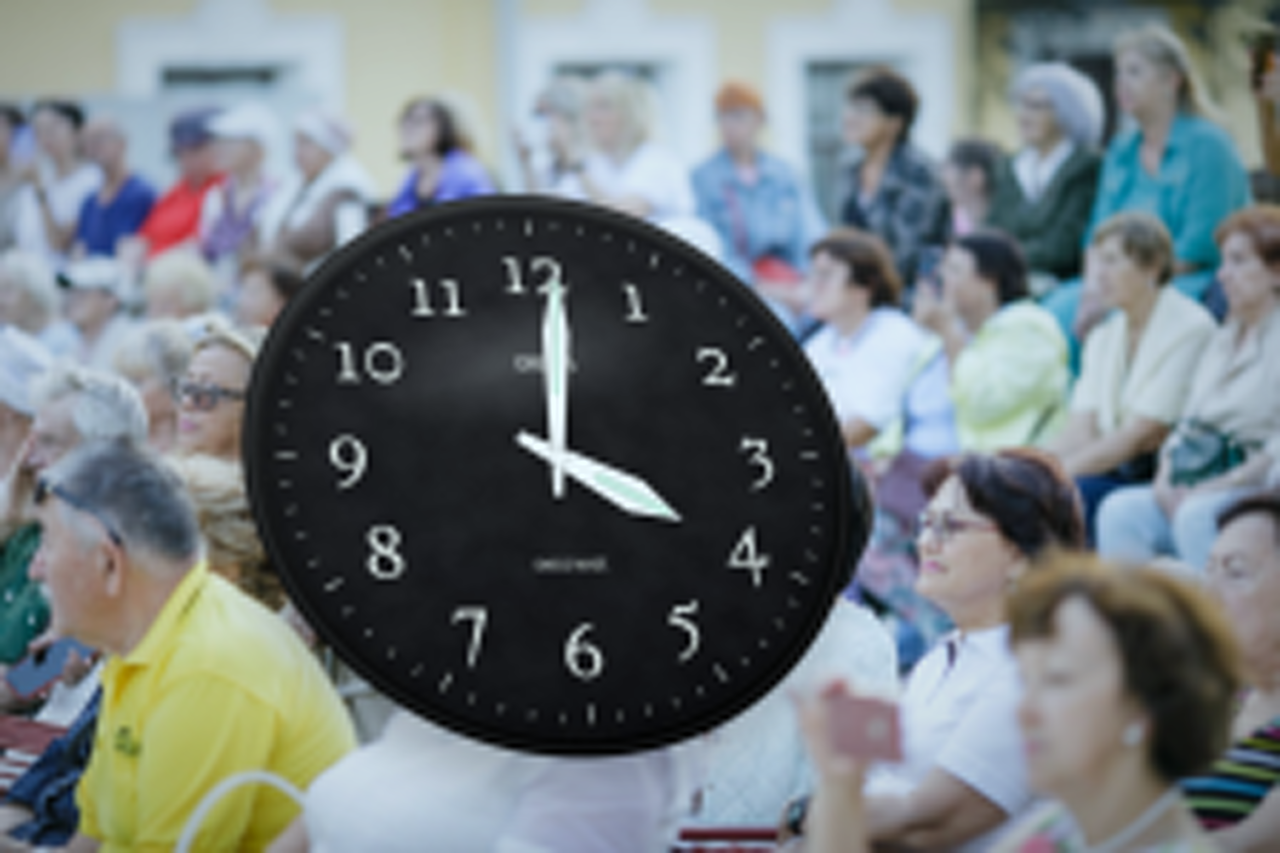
4:01
